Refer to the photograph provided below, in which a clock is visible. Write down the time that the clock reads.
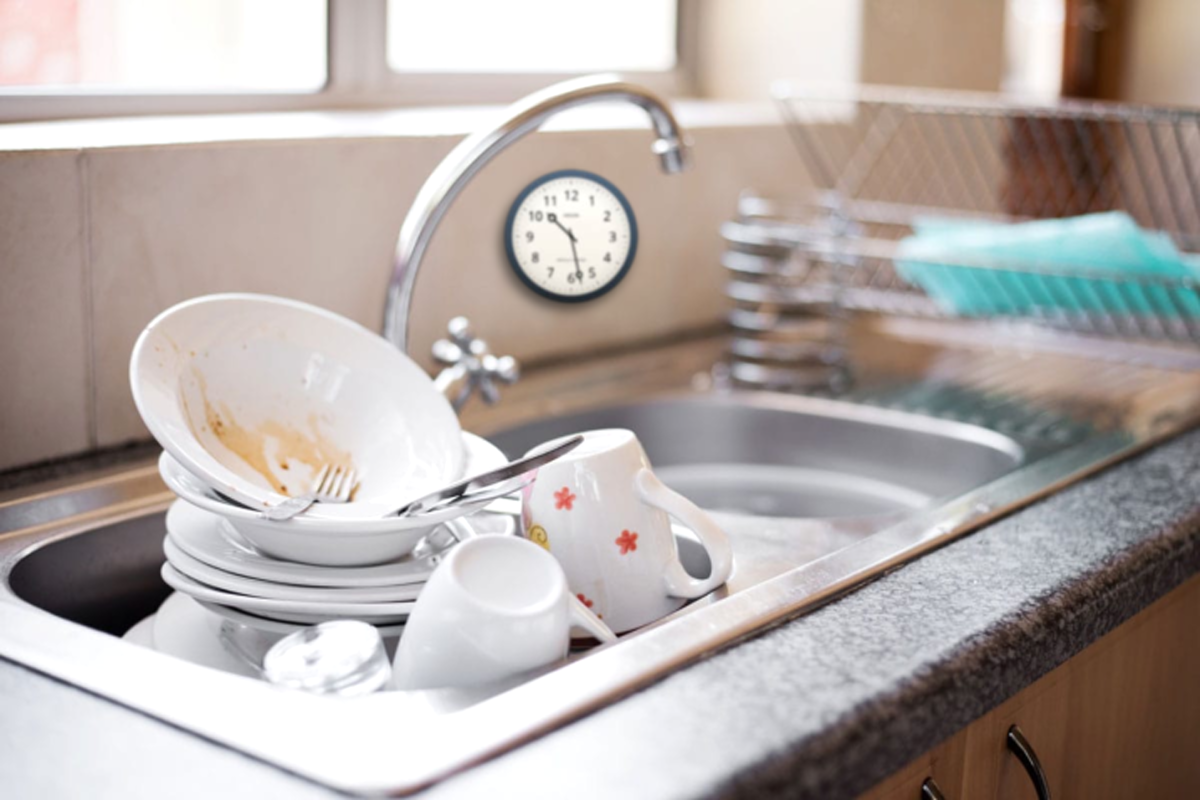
10:28
